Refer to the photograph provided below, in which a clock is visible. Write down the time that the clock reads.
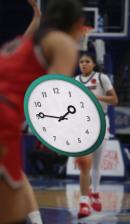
1:46
